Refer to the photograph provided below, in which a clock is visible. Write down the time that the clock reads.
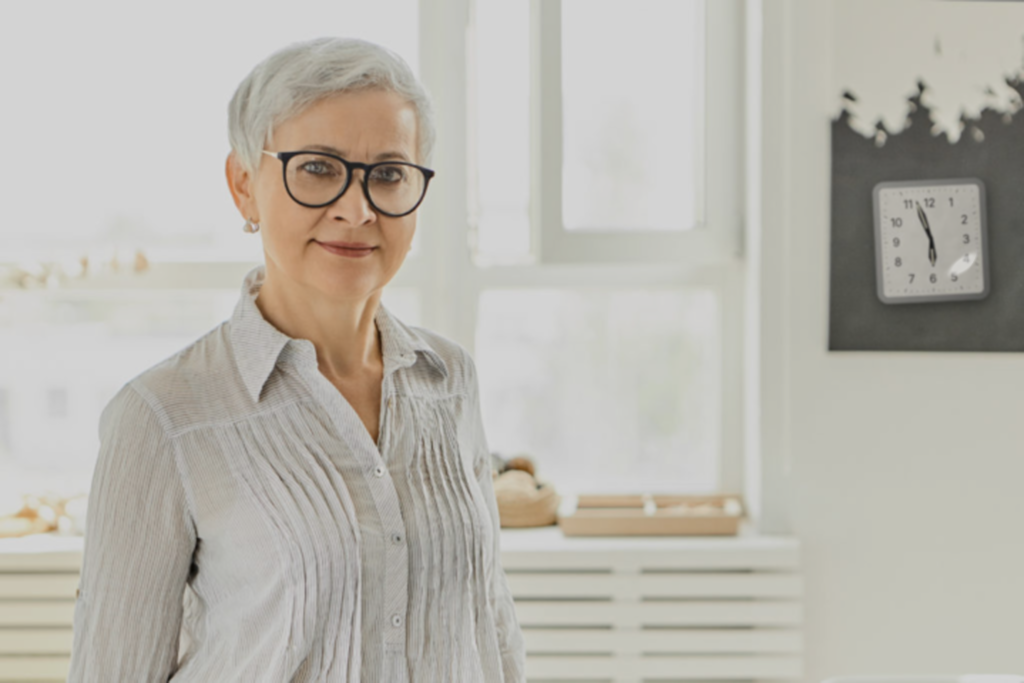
5:57
